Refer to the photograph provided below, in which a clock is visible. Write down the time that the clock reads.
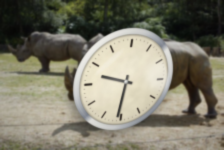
9:31
